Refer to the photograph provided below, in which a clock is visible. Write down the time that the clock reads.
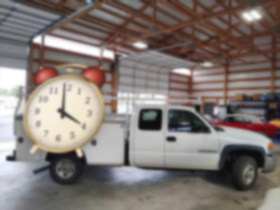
3:59
